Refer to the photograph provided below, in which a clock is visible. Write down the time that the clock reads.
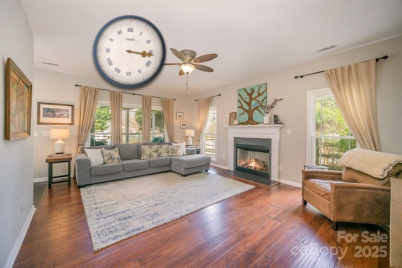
3:16
